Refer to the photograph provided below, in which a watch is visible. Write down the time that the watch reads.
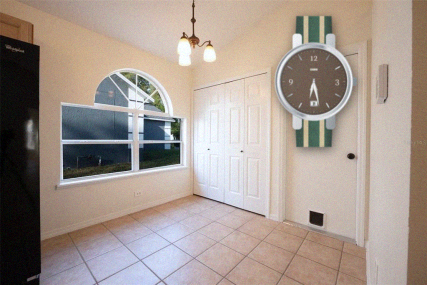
6:28
